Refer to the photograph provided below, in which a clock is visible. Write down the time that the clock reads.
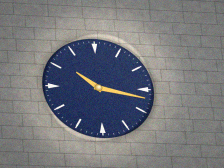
10:17
